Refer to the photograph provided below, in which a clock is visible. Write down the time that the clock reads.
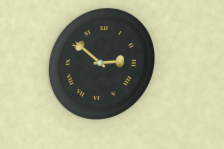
2:51
